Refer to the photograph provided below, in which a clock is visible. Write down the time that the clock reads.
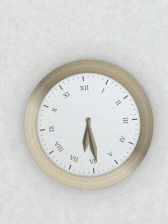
6:29
